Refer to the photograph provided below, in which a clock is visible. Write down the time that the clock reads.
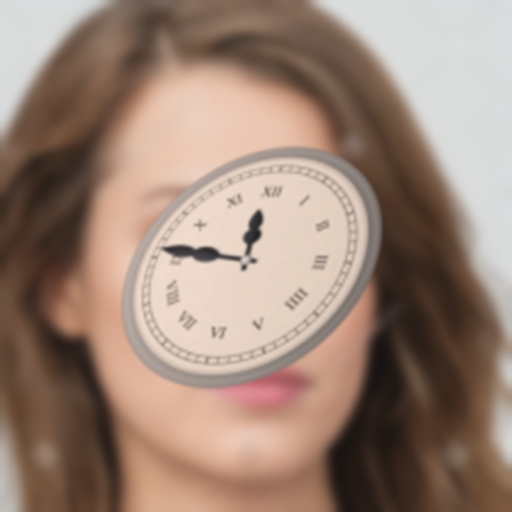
11:46
